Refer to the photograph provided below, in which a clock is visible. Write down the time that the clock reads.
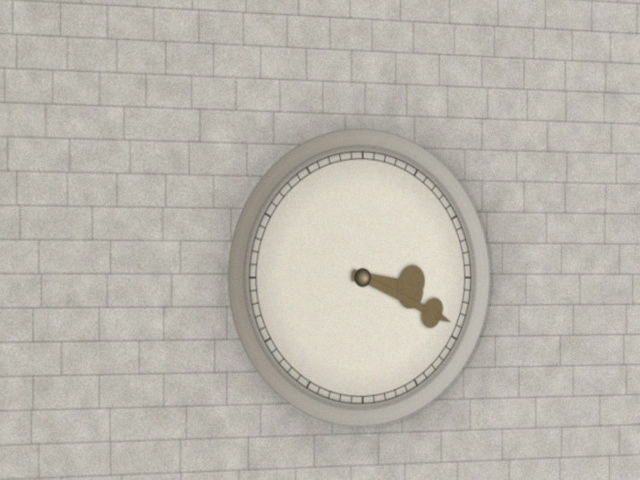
3:19
